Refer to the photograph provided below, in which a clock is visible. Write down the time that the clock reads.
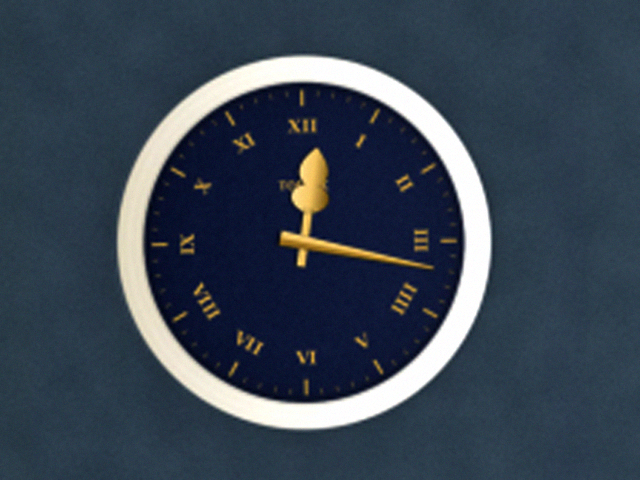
12:17
